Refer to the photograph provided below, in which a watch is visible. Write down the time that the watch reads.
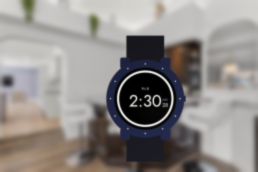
2:30
